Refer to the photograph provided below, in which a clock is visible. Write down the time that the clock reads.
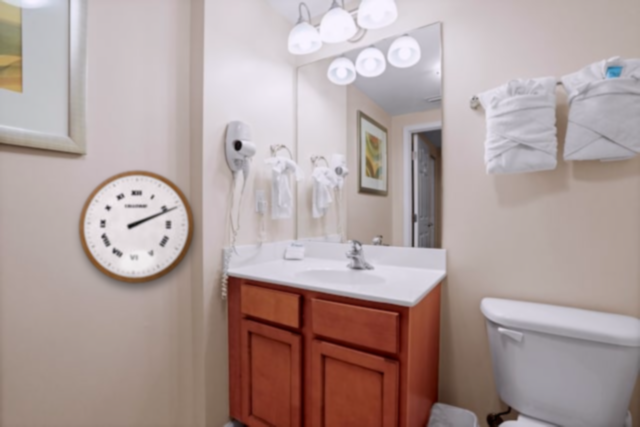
2:11
